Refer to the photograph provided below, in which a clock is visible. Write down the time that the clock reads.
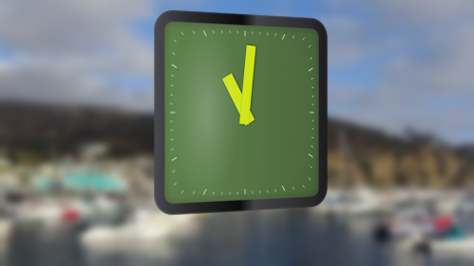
11:01
